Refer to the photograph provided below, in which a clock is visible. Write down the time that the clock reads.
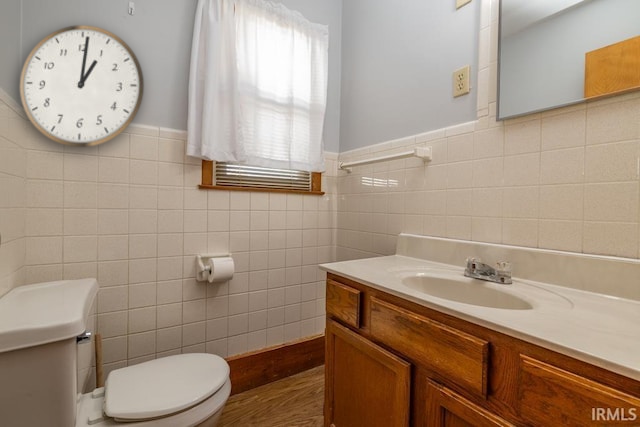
1:01
